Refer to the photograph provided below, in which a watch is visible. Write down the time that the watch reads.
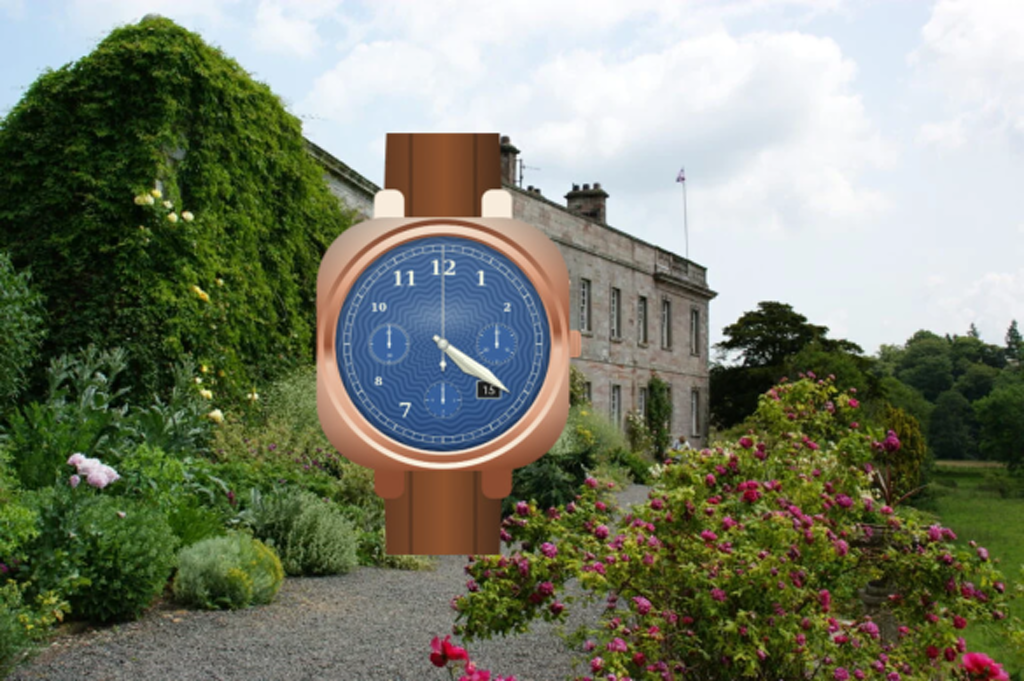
4:21
